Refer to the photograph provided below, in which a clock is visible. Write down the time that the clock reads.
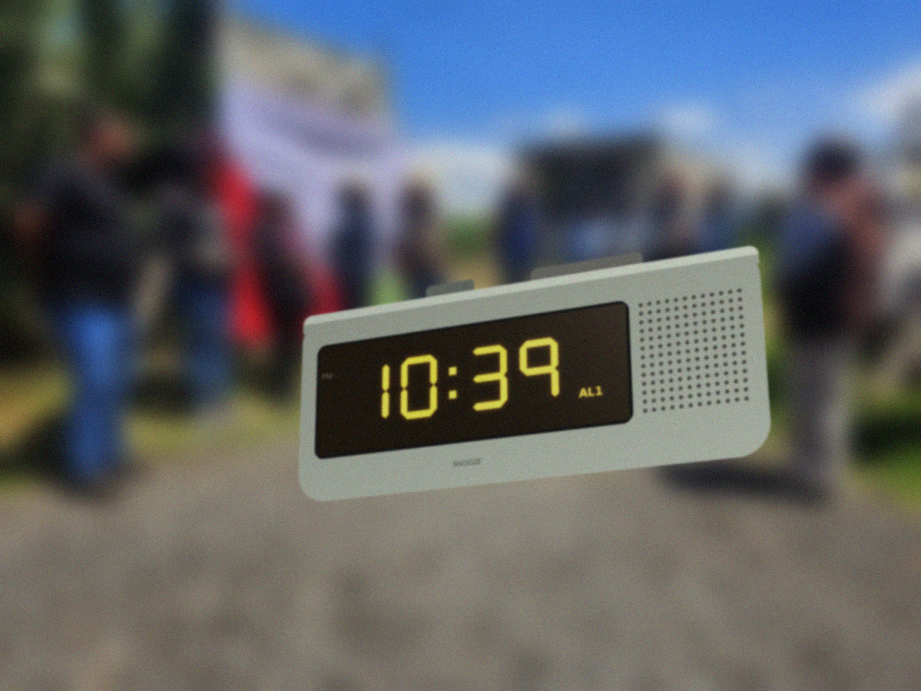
10:39
